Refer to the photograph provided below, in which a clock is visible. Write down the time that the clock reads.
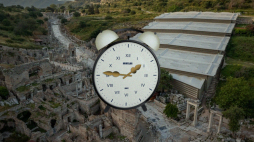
1:46
